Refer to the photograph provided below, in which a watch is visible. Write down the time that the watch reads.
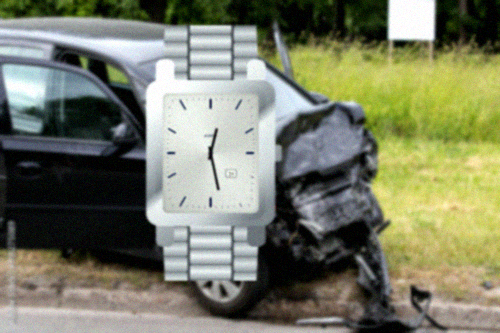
12:28
